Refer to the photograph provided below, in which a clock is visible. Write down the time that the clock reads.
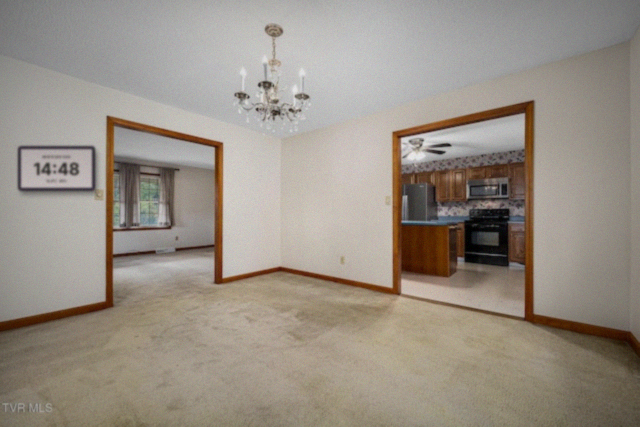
14:48
